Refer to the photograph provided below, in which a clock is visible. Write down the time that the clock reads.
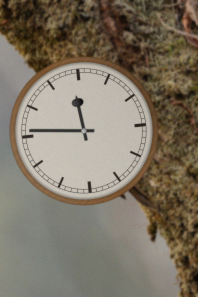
11:46
